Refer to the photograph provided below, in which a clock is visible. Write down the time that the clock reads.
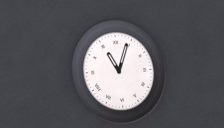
11:04
